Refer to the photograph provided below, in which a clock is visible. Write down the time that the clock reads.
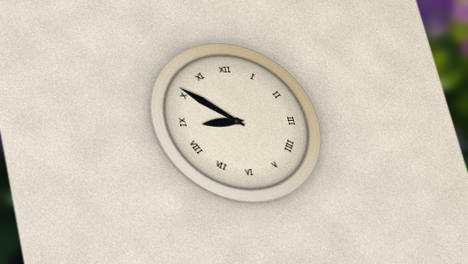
8:51
